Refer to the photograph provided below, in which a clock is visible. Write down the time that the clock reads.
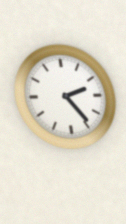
2:24
